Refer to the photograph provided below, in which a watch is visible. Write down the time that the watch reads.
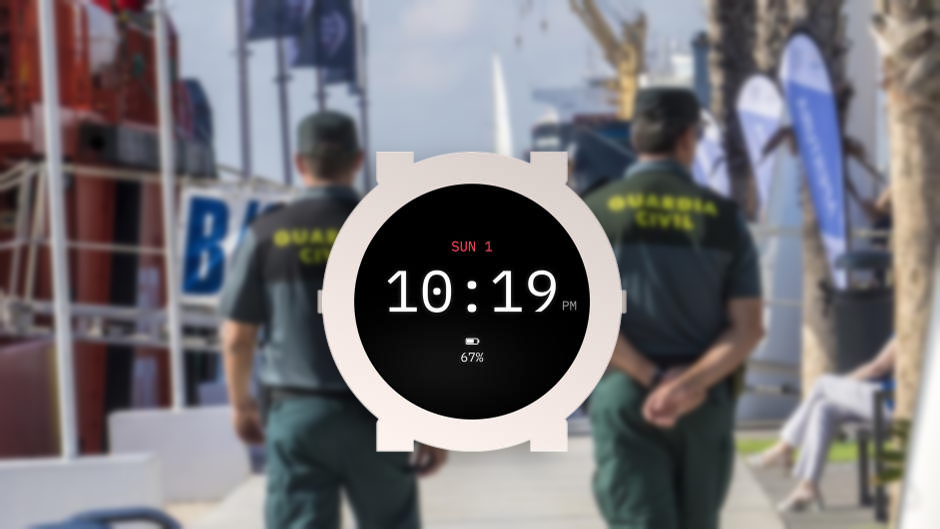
10:19
